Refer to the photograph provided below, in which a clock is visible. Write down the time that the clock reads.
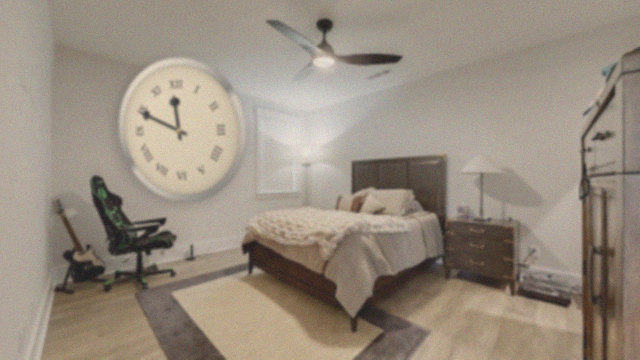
11:49
